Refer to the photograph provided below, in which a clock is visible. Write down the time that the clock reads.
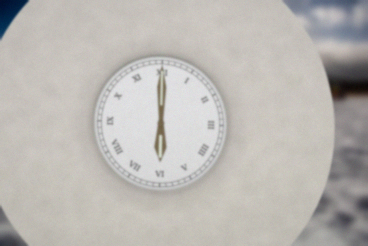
6:00
